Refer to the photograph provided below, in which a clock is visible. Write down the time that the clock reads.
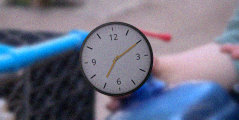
7:10
